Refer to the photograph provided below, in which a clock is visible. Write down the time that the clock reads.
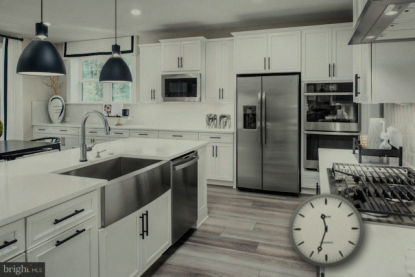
11:33
